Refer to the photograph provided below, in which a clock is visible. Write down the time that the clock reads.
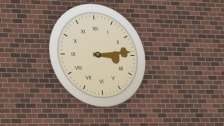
3:14
